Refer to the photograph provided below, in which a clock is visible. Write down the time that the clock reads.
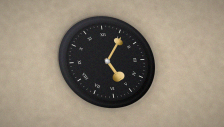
5:06
